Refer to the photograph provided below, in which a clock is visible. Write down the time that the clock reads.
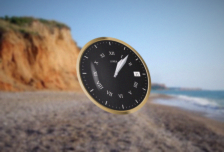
1:07
